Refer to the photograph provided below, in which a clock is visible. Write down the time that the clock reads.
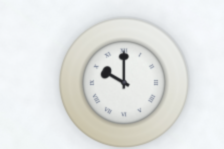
10:00
